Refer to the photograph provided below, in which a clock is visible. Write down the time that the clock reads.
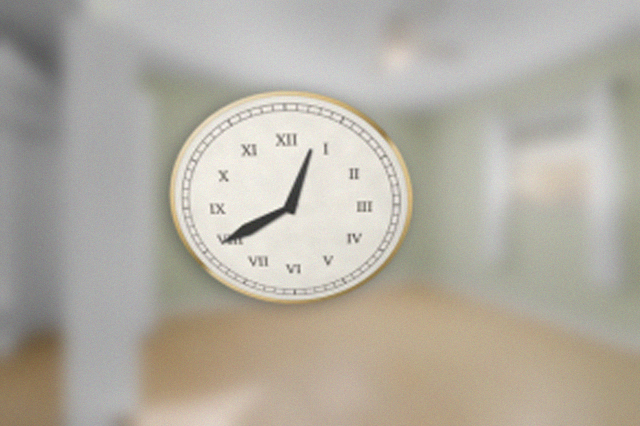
12:40
